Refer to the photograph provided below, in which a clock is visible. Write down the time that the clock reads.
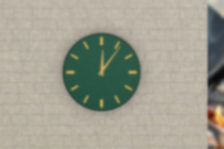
12:06
